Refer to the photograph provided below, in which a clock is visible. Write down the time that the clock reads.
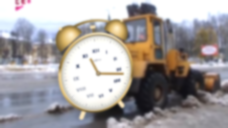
11:17
